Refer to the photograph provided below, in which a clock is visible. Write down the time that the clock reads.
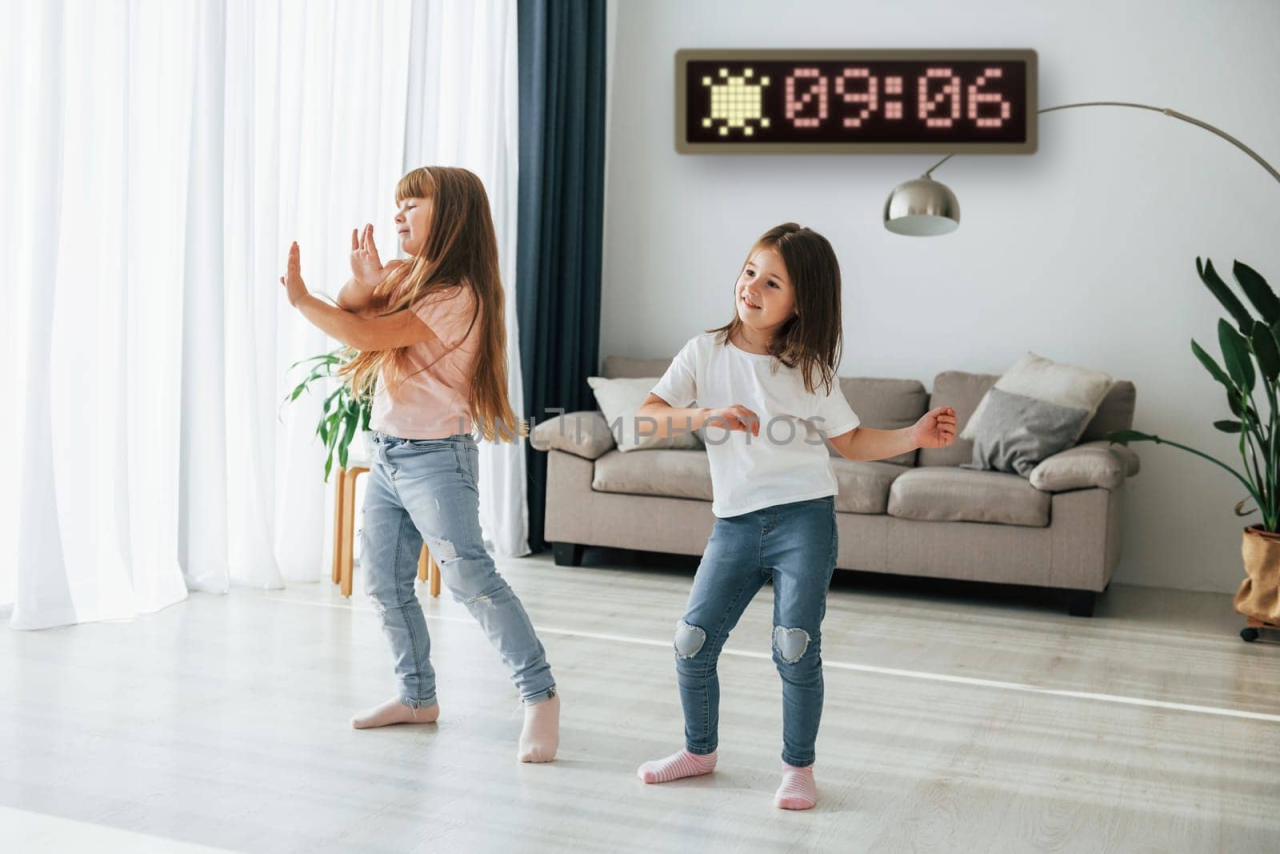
9:06
